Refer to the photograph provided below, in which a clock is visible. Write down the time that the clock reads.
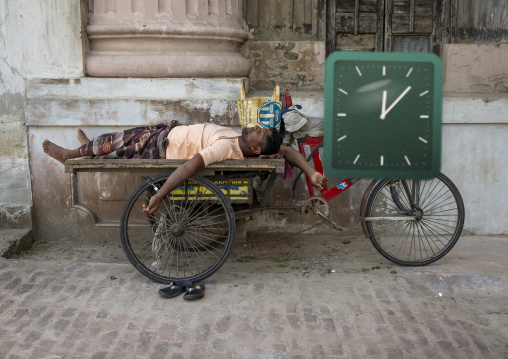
12:07
